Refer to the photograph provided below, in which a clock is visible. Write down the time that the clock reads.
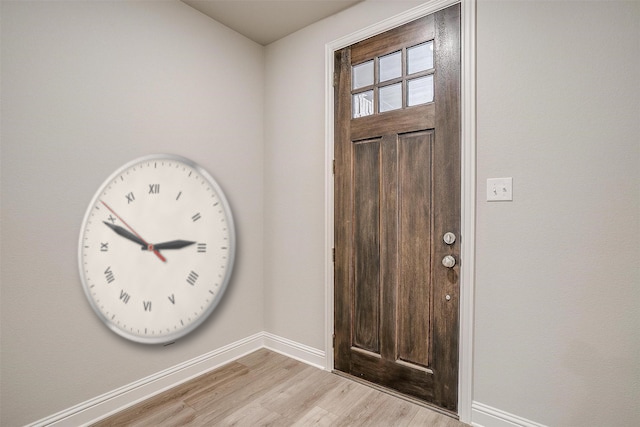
2:48:51
